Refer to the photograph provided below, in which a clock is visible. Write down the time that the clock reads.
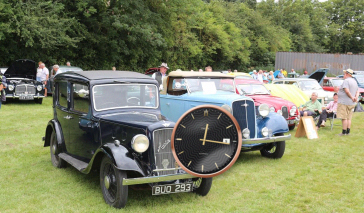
12:16
